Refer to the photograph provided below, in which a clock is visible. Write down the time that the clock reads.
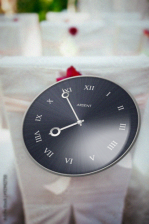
7:54
